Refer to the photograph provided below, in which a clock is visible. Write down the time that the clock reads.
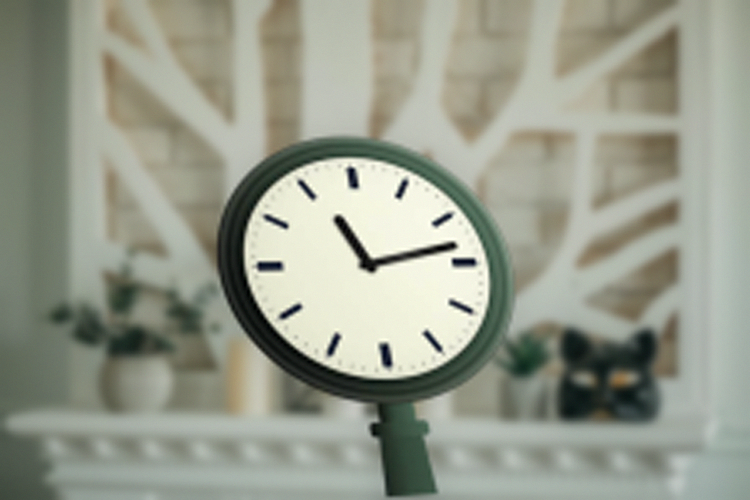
11:13
